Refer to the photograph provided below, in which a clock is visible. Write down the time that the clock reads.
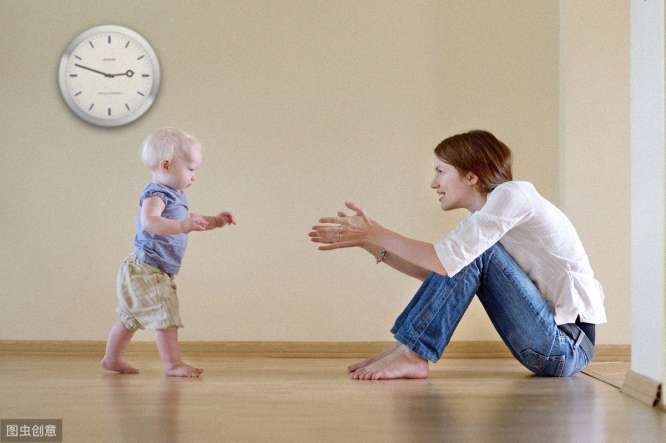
2:48
